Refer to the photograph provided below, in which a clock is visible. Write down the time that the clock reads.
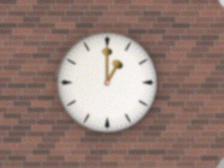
1:00
